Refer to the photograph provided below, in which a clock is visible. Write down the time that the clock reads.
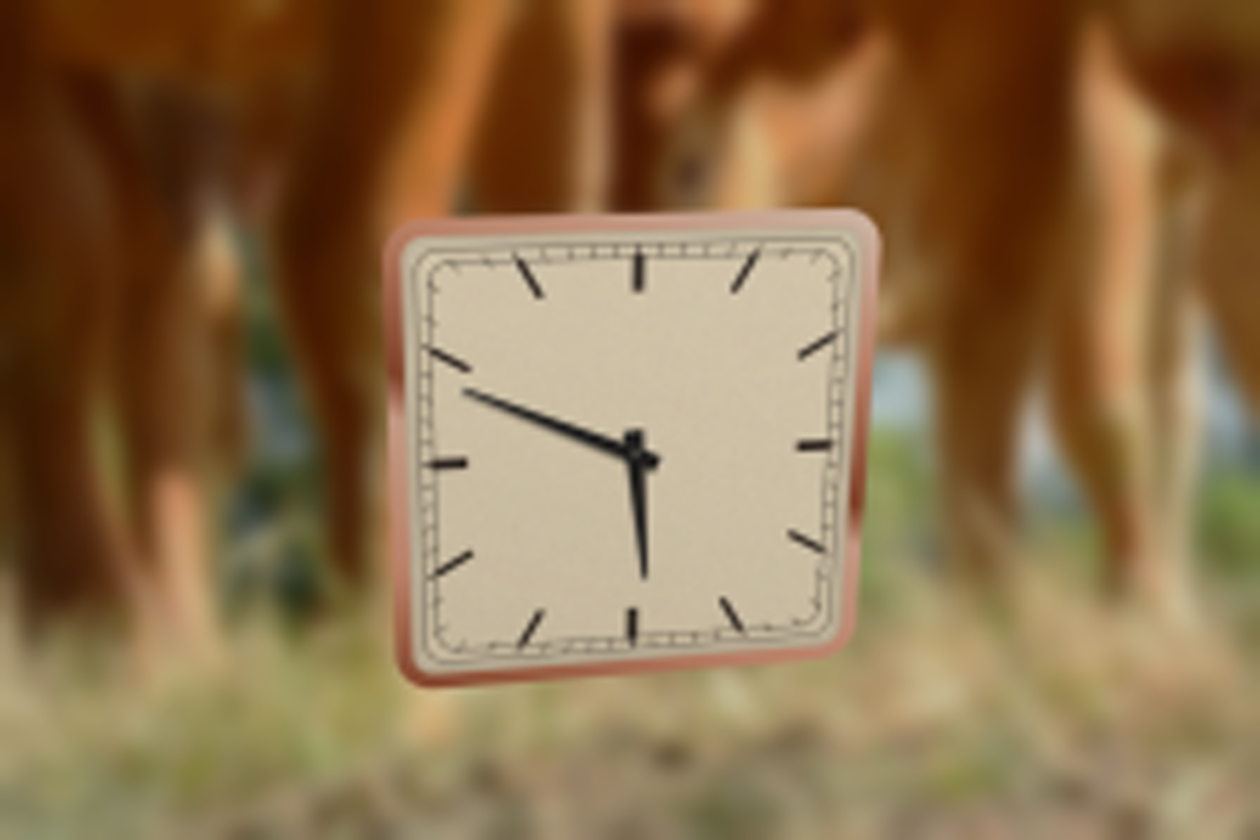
5:49
